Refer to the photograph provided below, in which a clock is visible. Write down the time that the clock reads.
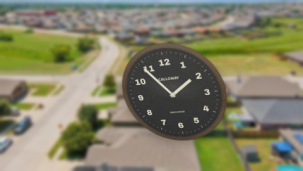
1:54
